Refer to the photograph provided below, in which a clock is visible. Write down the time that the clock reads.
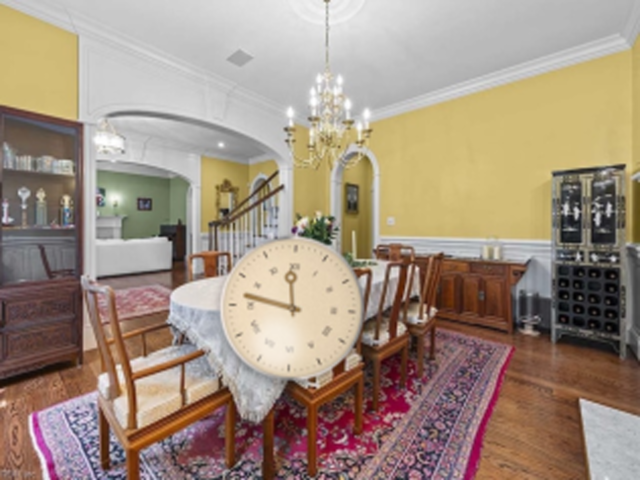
11:47
